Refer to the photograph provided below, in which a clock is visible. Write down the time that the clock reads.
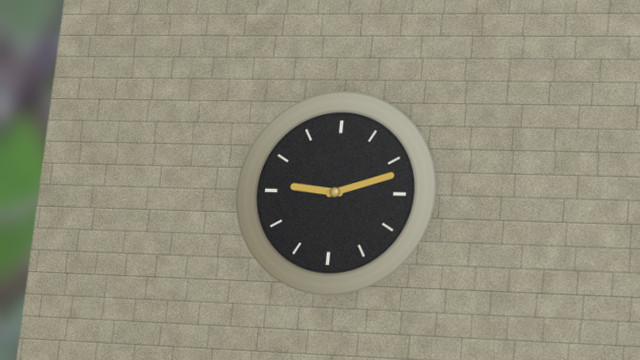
9:12
